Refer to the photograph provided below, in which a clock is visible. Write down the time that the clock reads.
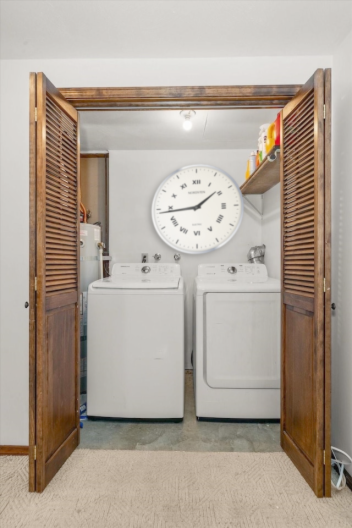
1:44
